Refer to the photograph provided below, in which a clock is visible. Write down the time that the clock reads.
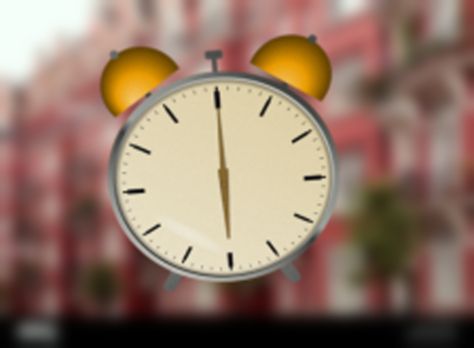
6:00
